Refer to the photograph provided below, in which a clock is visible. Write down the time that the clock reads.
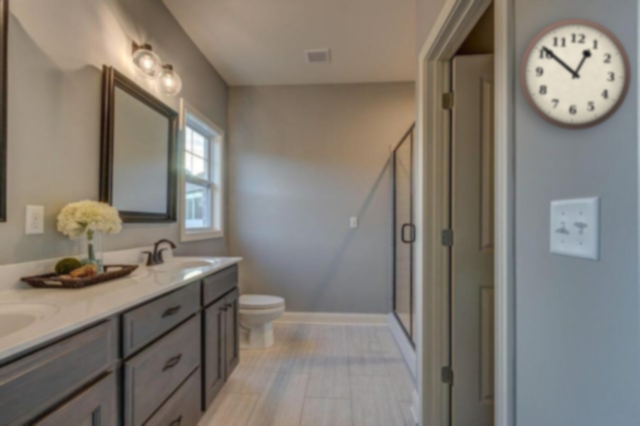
12:51
